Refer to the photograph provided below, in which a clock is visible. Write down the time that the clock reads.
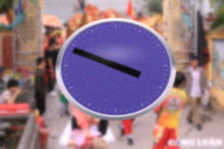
3:49
